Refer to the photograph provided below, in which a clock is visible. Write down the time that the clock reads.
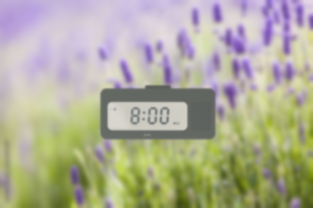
8:00
